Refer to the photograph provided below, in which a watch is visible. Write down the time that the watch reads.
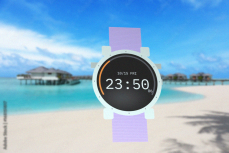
23:50
